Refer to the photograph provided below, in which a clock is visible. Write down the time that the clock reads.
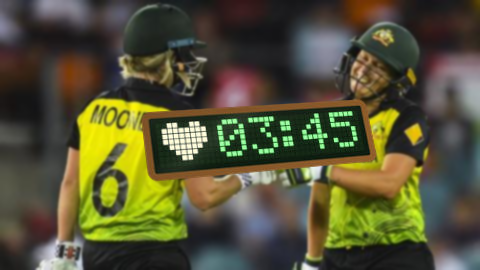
3:45
